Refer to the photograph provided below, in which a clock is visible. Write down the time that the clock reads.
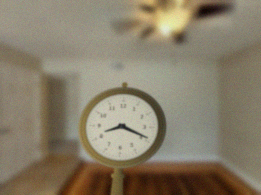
8:19
